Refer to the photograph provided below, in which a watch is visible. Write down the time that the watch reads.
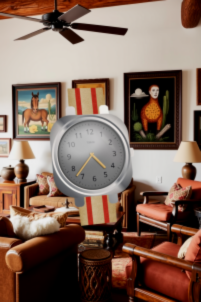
4:37
